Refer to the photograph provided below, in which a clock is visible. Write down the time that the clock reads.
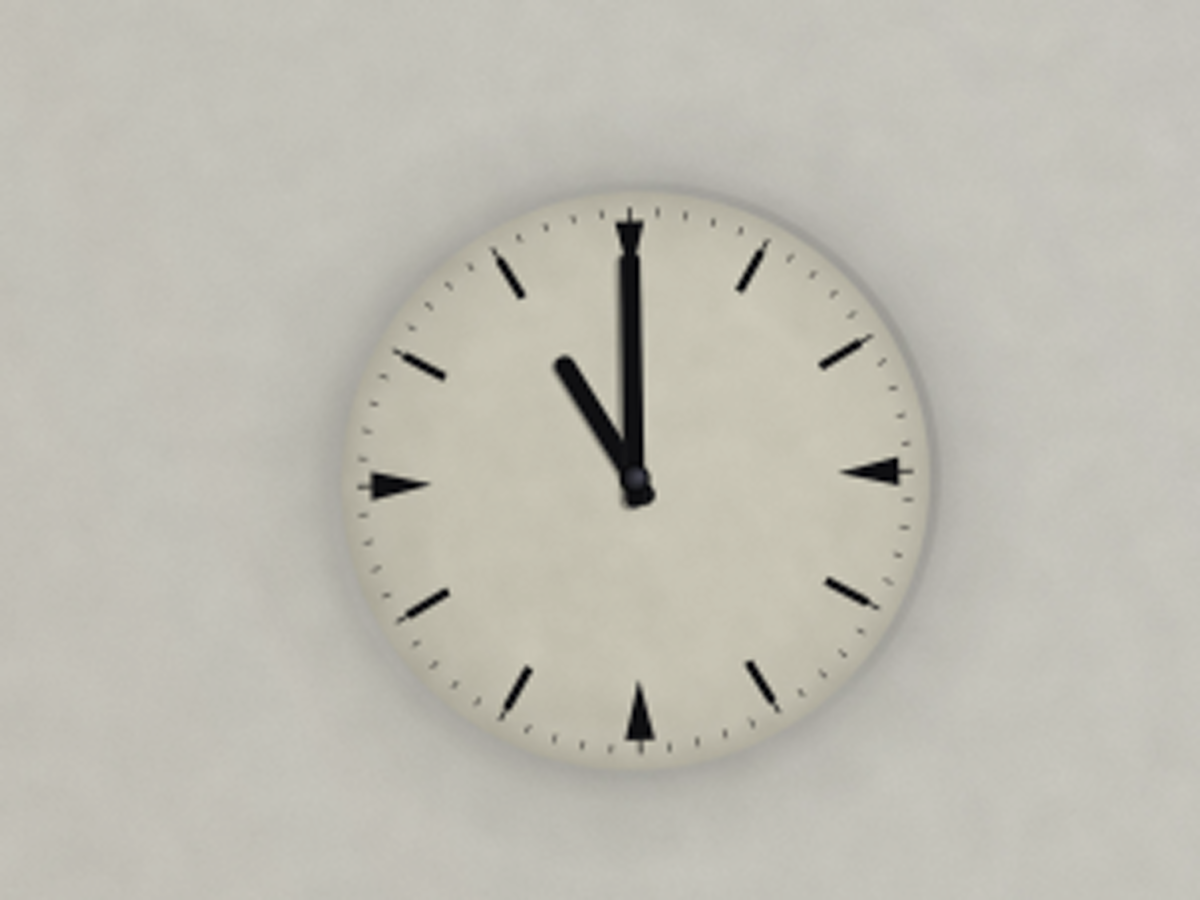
11:00
